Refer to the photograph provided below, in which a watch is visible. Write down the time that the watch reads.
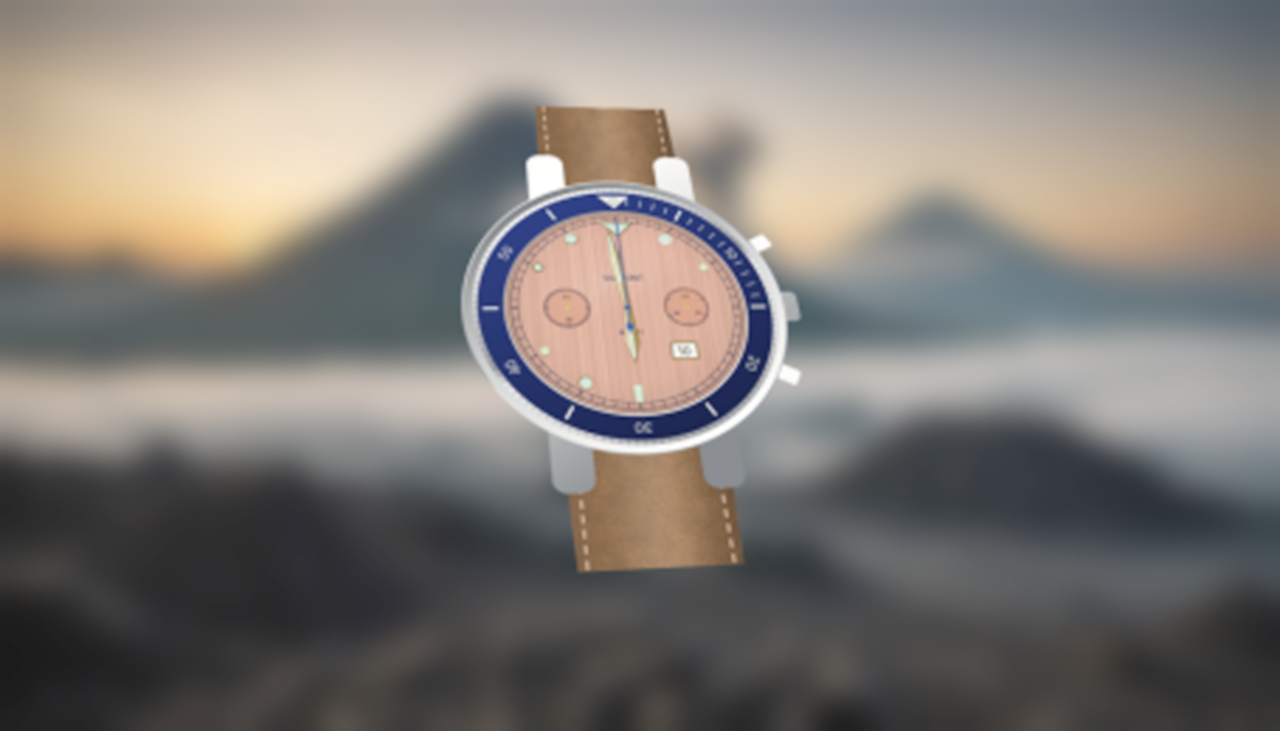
5:59
